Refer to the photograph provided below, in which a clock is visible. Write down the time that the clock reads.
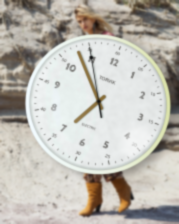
6:52:55
